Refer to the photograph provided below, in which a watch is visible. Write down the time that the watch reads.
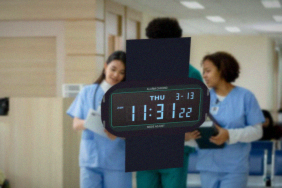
11:31:22
